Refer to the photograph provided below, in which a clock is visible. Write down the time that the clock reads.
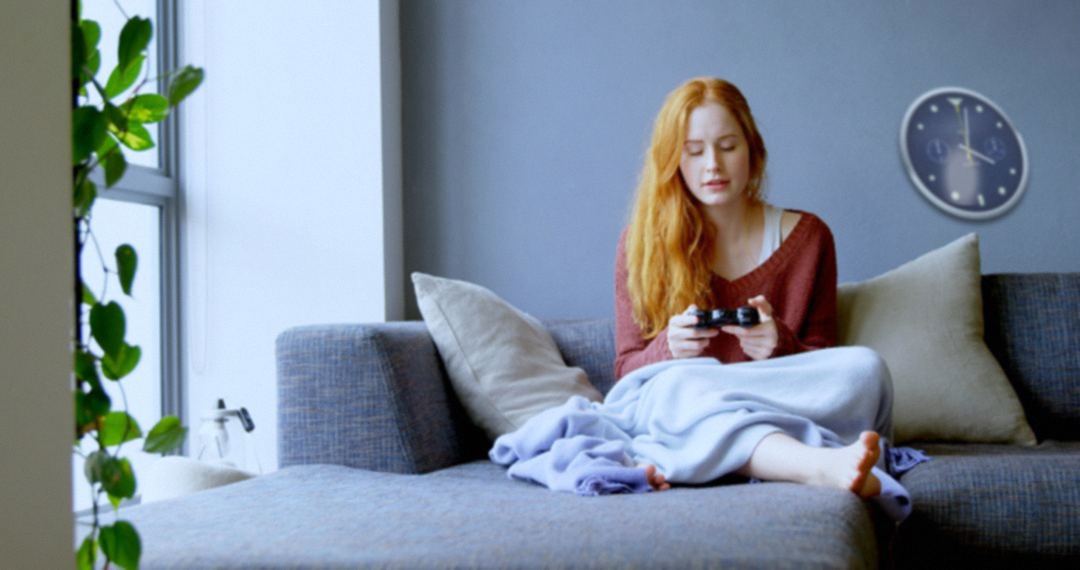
4:02
